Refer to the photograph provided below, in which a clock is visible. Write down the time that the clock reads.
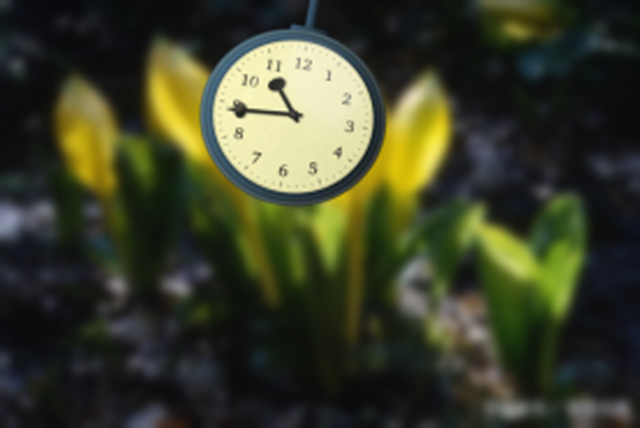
10:44
